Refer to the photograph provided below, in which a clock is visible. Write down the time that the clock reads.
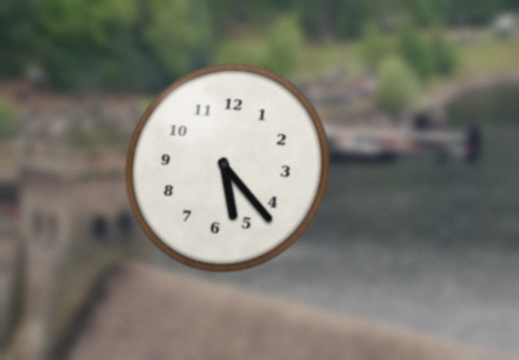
5:22
